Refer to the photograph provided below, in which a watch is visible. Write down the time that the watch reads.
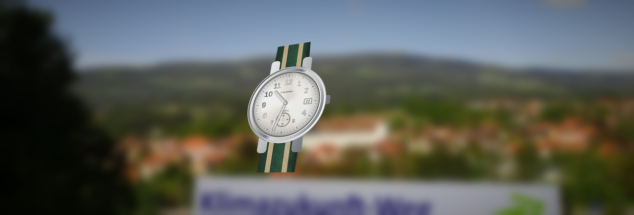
10:33
